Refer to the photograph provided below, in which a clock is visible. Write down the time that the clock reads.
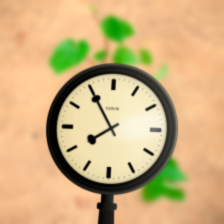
7:55
